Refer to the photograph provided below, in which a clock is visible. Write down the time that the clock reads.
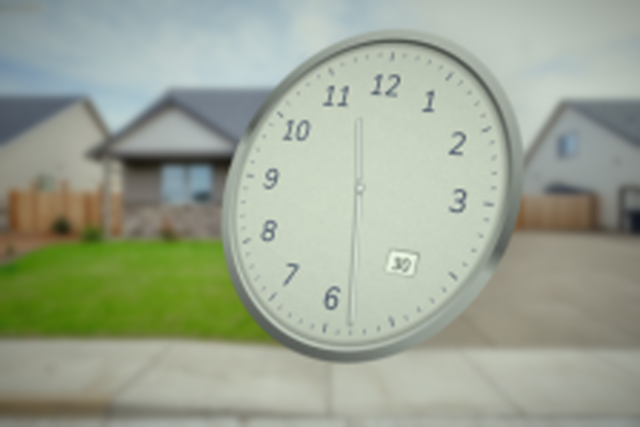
11:28
